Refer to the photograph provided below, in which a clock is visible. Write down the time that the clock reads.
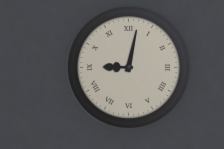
9:02
